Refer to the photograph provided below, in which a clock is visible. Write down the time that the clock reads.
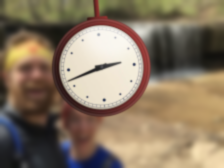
2:42
